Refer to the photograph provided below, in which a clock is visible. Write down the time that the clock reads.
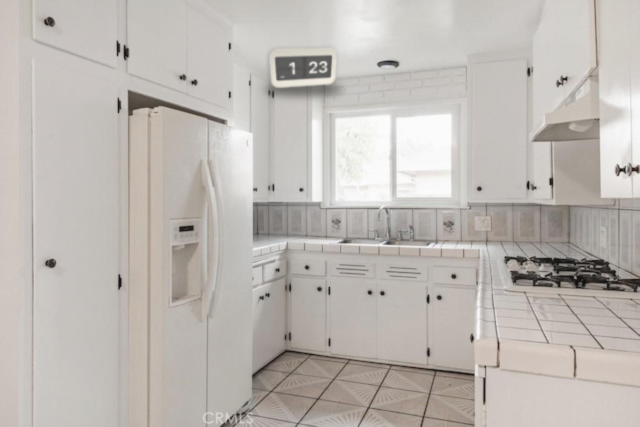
1:23
